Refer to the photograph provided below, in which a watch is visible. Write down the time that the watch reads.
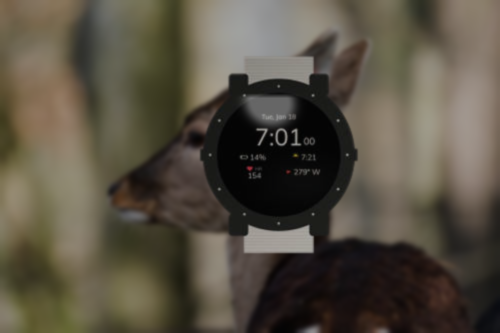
7:01:00
